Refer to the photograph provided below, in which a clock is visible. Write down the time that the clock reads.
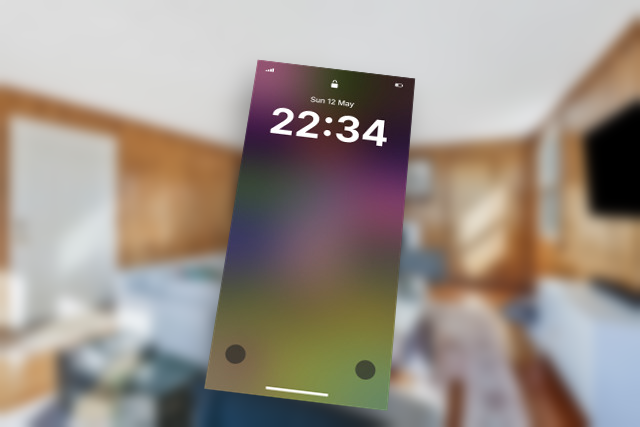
22:34
